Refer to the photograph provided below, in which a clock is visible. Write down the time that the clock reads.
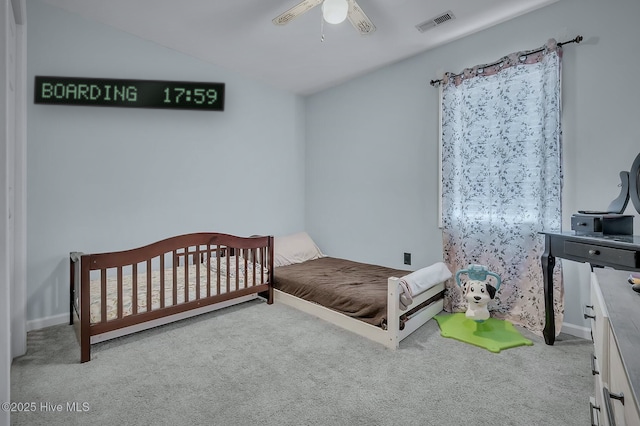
17:59
